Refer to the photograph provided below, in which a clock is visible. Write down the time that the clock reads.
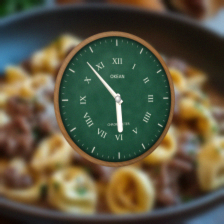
5:53
